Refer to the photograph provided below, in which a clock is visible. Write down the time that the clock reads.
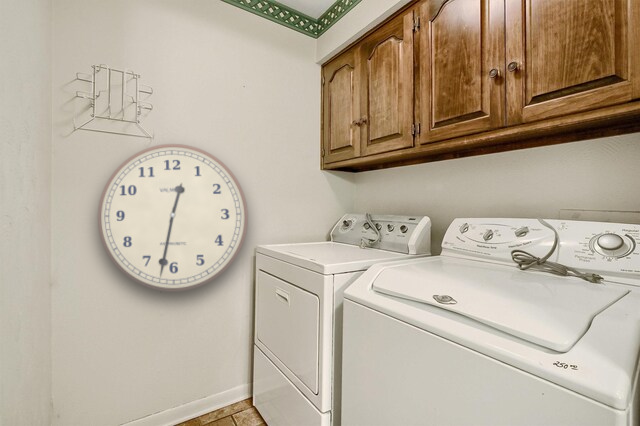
12:32
